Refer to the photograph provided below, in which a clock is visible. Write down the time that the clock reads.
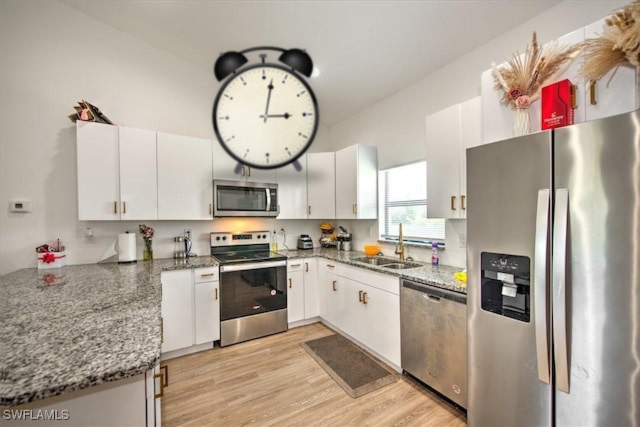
3:02
